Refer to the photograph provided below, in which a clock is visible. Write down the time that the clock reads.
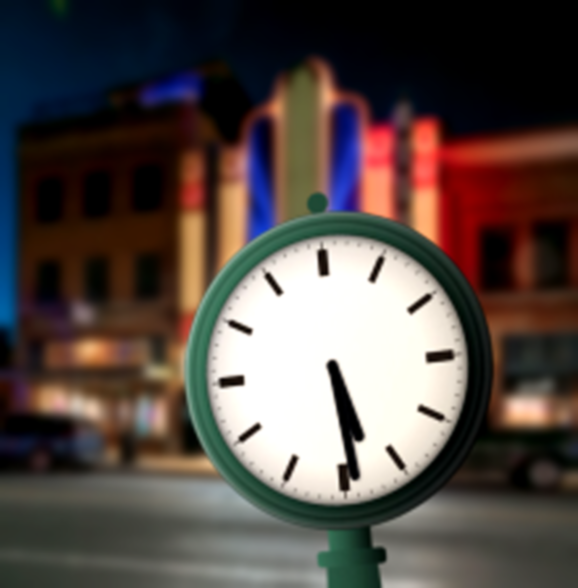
5:29
